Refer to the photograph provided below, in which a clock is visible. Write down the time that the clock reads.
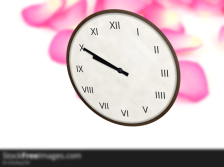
9:50
